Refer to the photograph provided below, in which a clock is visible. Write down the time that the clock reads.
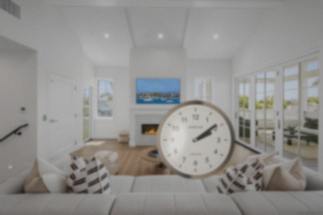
2:09
